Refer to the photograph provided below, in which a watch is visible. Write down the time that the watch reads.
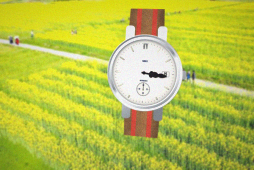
3:16
